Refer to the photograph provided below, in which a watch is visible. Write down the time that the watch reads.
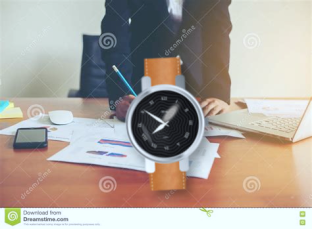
7:51
